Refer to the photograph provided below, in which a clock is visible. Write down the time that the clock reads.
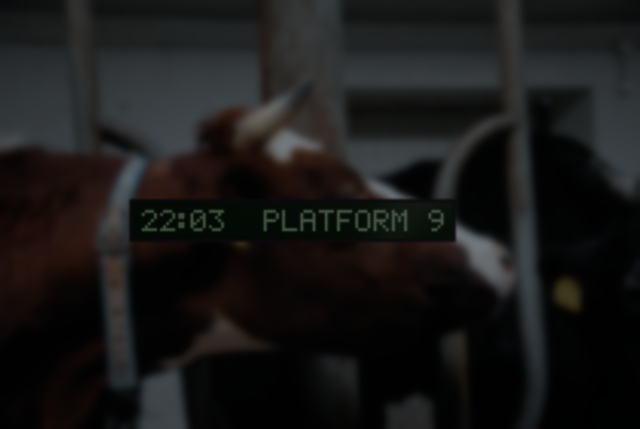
22:03
